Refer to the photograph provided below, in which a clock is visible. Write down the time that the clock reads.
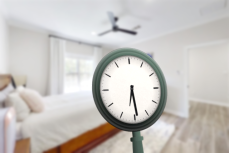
6:29
